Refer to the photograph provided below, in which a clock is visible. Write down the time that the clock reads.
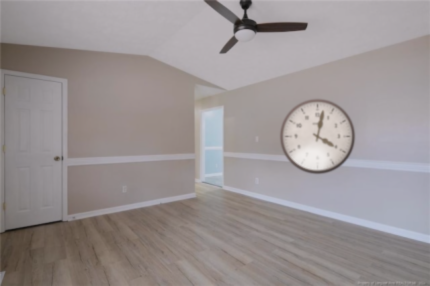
4:02
